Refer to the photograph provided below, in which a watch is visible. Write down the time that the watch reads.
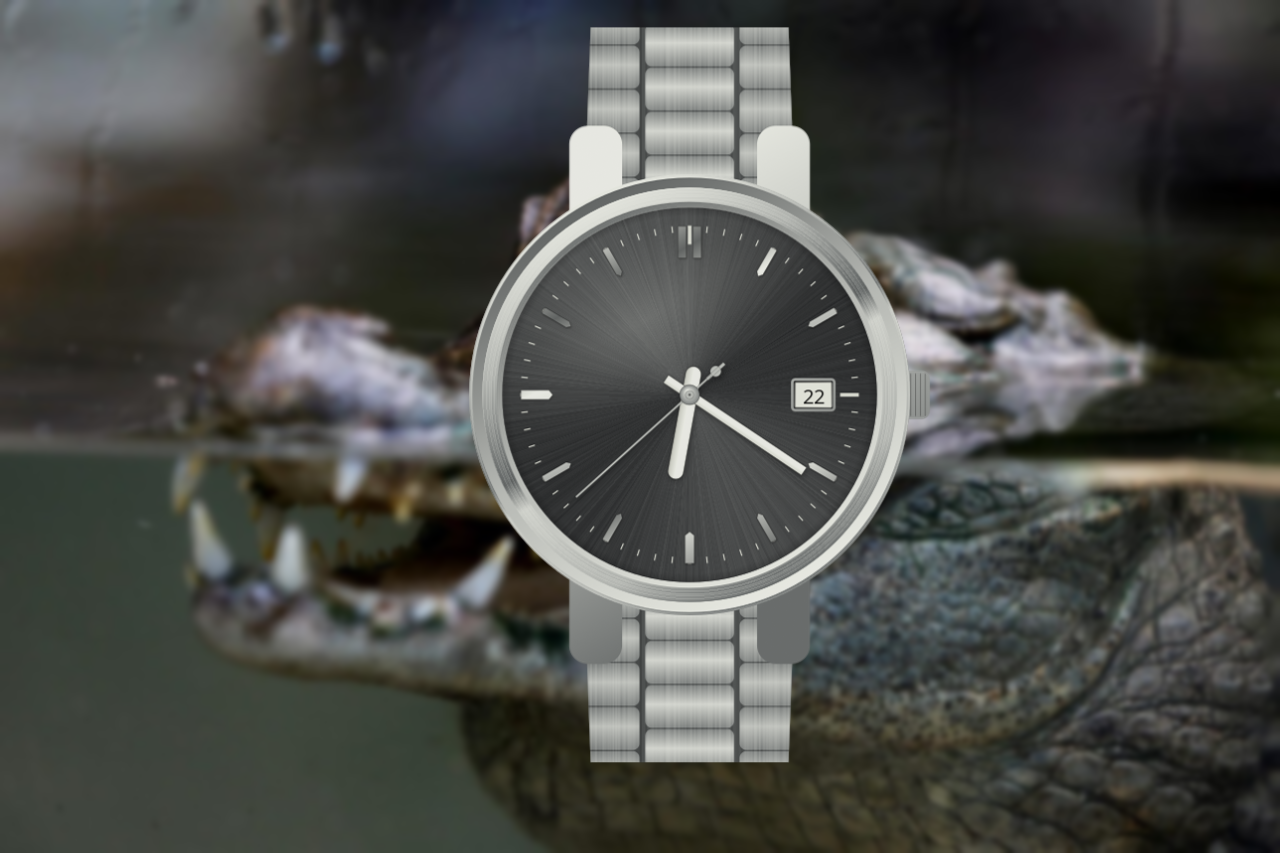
6:20:38
